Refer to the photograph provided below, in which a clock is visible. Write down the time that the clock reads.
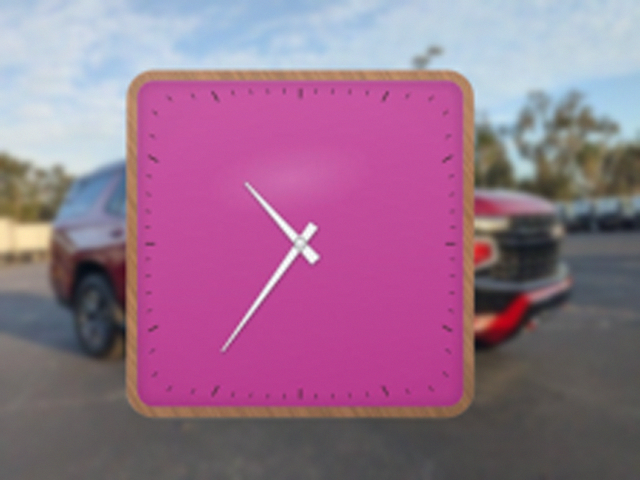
10:36
